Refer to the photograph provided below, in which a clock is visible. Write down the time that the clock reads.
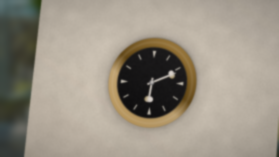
6:11
